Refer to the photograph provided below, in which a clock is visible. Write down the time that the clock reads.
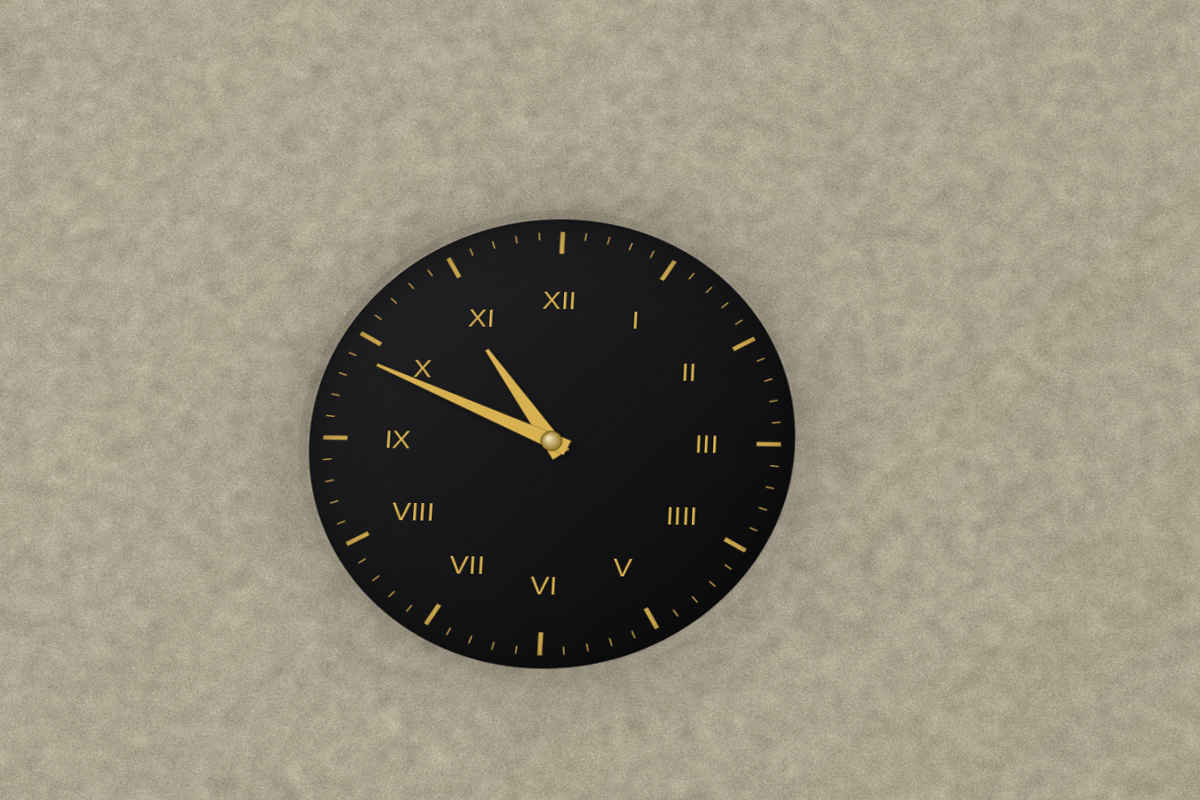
10:49
